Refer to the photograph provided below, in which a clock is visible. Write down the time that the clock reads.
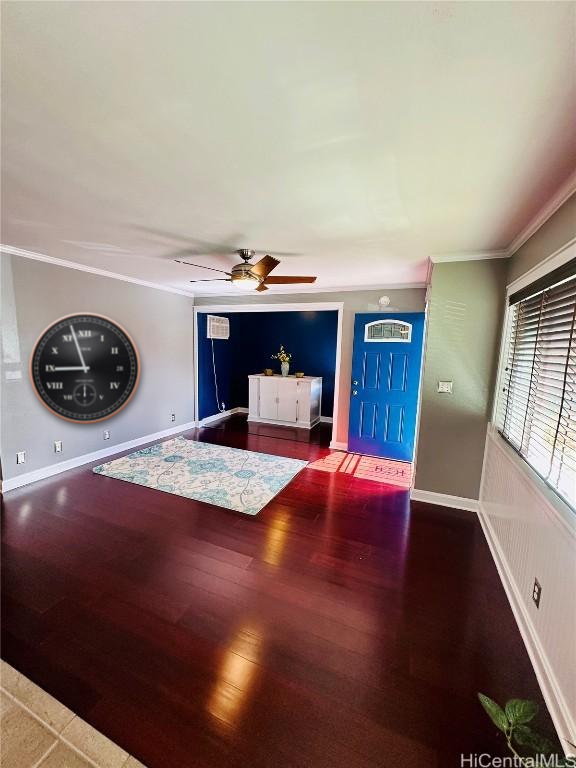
8:57
